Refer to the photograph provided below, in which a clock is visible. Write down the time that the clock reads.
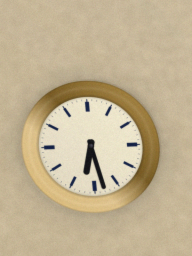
6:28
